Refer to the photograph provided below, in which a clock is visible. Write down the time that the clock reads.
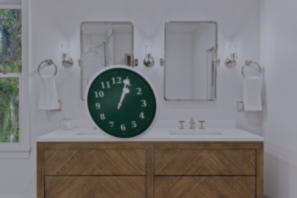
1:04
